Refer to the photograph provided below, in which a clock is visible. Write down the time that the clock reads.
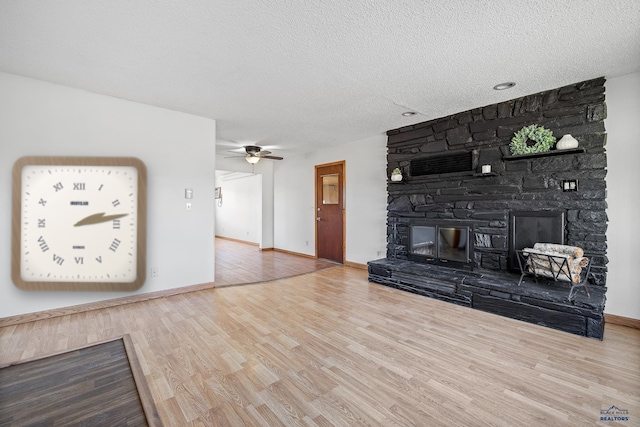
2:13
